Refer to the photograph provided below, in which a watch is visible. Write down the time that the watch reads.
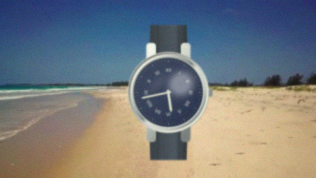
5:43
